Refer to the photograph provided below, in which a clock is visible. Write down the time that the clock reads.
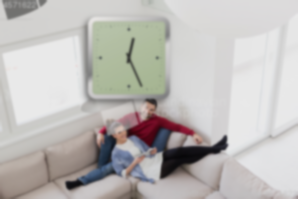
12:26
